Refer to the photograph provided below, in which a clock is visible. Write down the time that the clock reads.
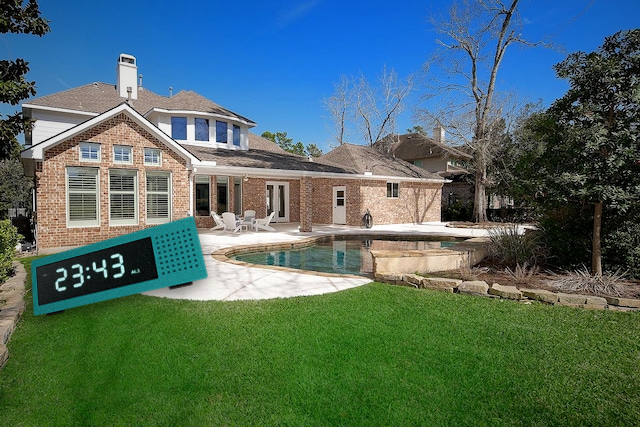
23:43
